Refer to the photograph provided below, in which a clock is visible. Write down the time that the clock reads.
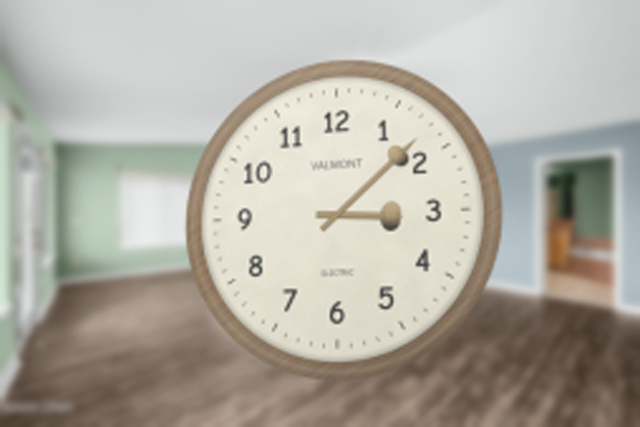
3:08
